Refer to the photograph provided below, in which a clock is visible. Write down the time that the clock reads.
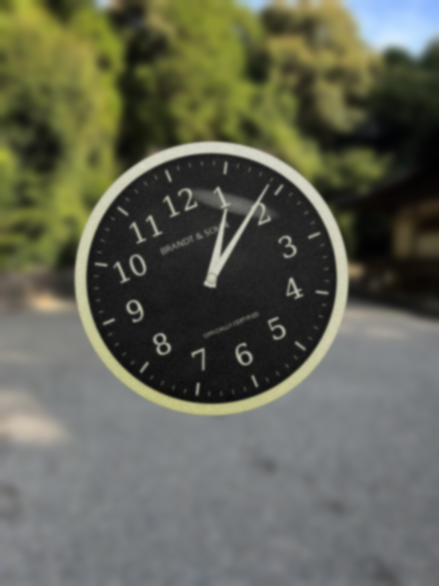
1:09
